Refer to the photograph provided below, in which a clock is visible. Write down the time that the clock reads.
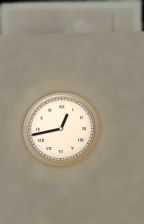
12:43
